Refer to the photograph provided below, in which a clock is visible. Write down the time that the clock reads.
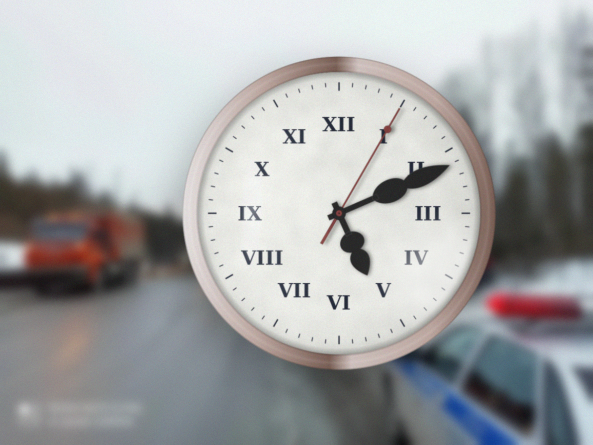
5:11:05
